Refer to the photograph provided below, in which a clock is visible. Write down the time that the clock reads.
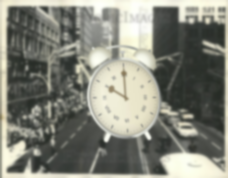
10:00
